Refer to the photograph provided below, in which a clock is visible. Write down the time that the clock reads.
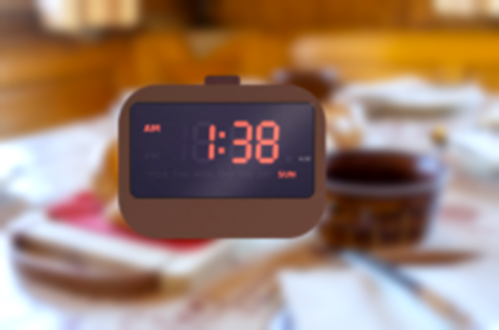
1:38
